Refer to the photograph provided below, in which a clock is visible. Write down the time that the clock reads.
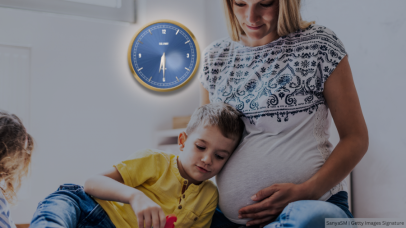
6:30
